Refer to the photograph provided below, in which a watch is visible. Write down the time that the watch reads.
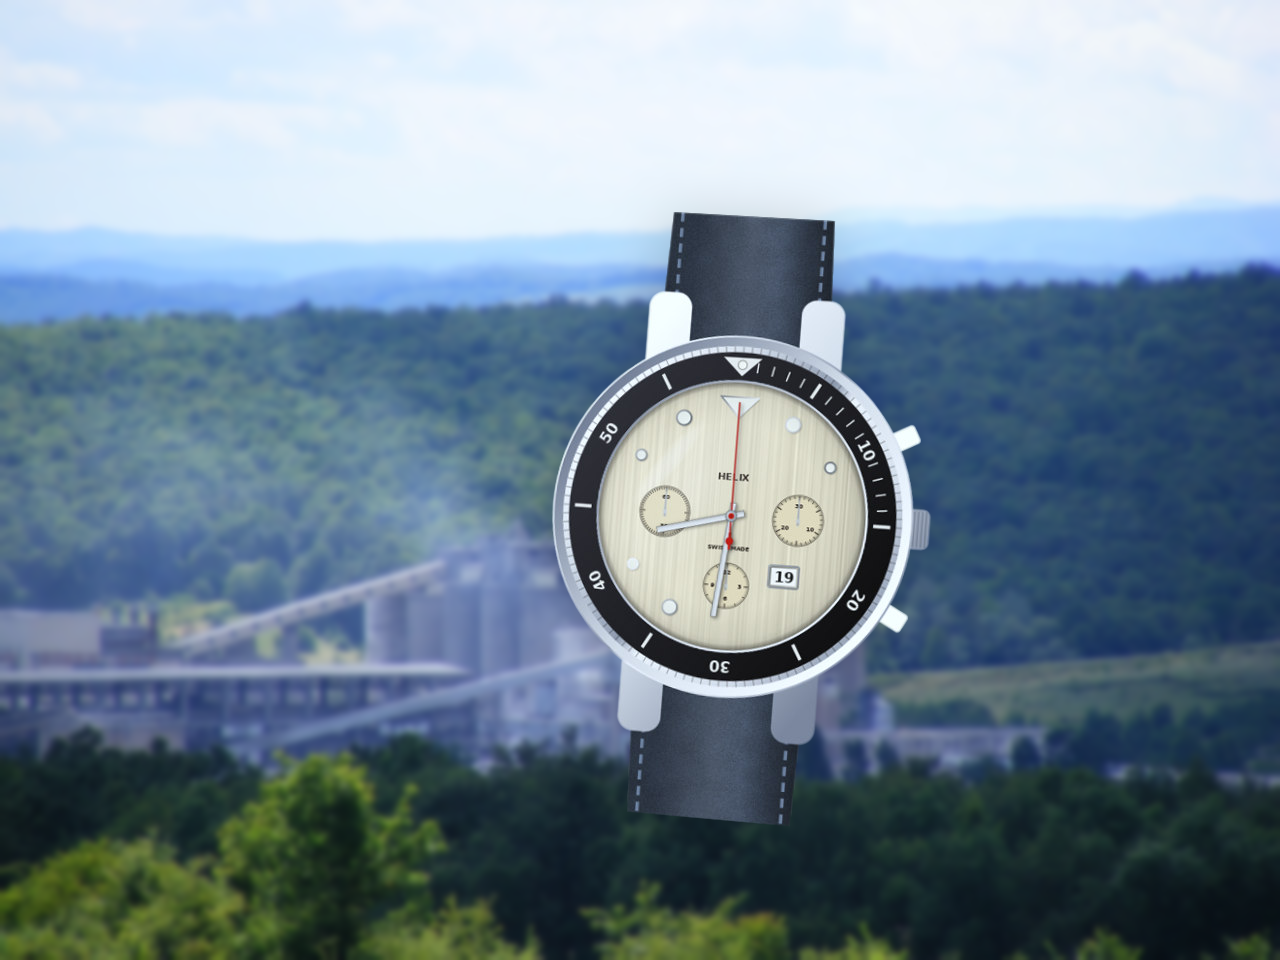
8:31
